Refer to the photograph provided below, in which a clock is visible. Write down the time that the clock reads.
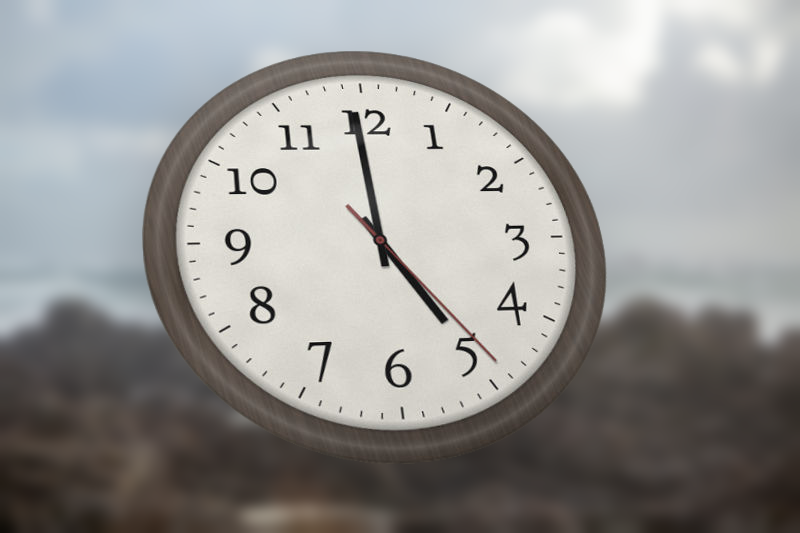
4:59:24
